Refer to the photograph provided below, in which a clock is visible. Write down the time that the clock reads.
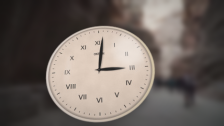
3:01
